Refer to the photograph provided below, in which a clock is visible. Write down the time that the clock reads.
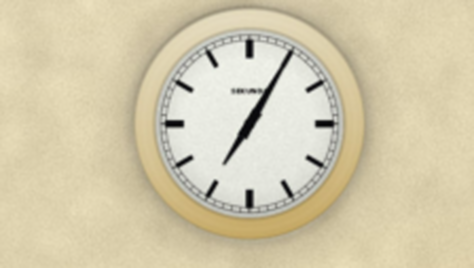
7:05
